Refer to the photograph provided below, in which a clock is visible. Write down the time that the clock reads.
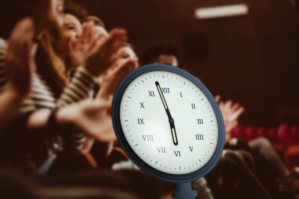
5:58
